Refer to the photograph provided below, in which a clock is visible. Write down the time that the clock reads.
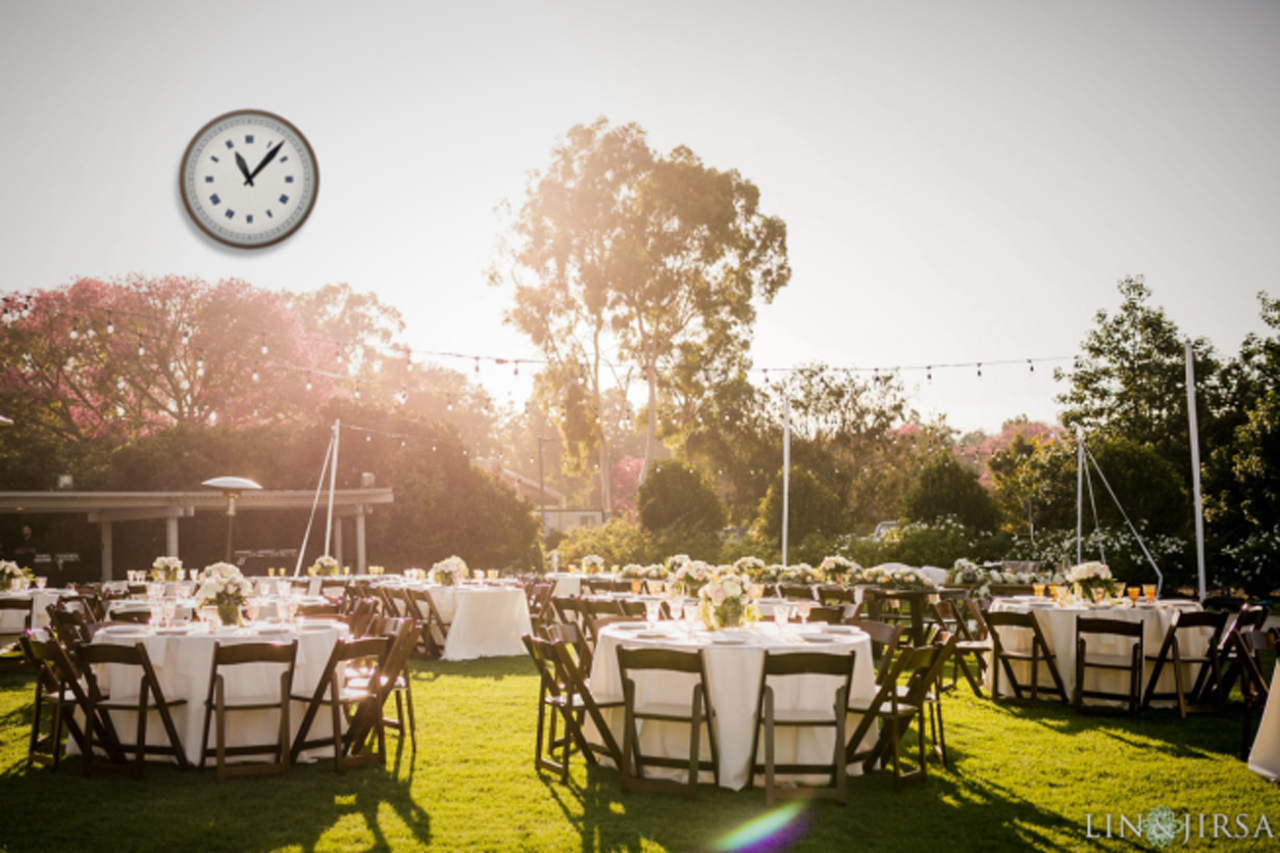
11:07
